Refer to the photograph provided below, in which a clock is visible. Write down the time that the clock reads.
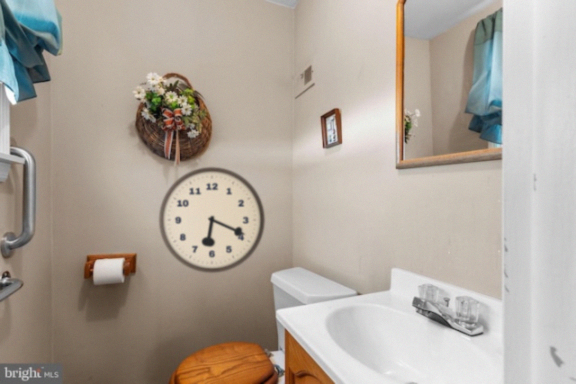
6:19
